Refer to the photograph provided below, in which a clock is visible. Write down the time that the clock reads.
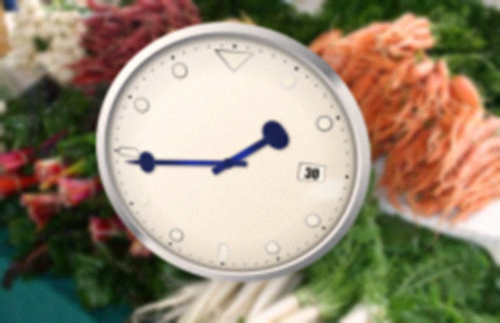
1:44
